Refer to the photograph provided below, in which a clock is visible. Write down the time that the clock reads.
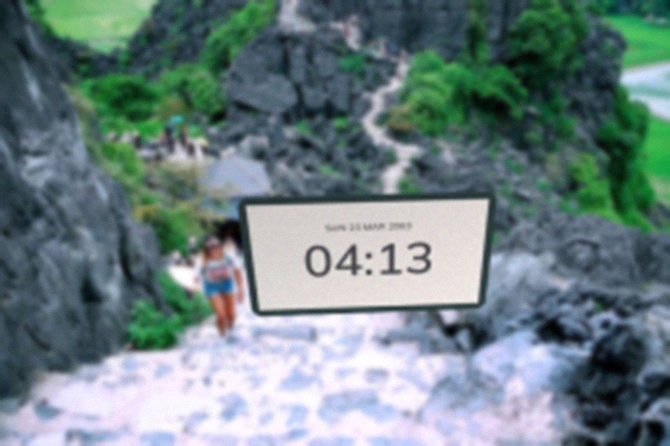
4:13
